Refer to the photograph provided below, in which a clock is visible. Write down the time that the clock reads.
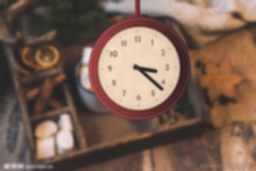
3:22
